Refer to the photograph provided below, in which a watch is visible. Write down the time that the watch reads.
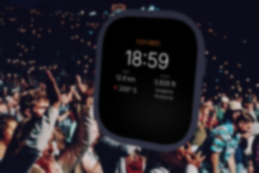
18:59
